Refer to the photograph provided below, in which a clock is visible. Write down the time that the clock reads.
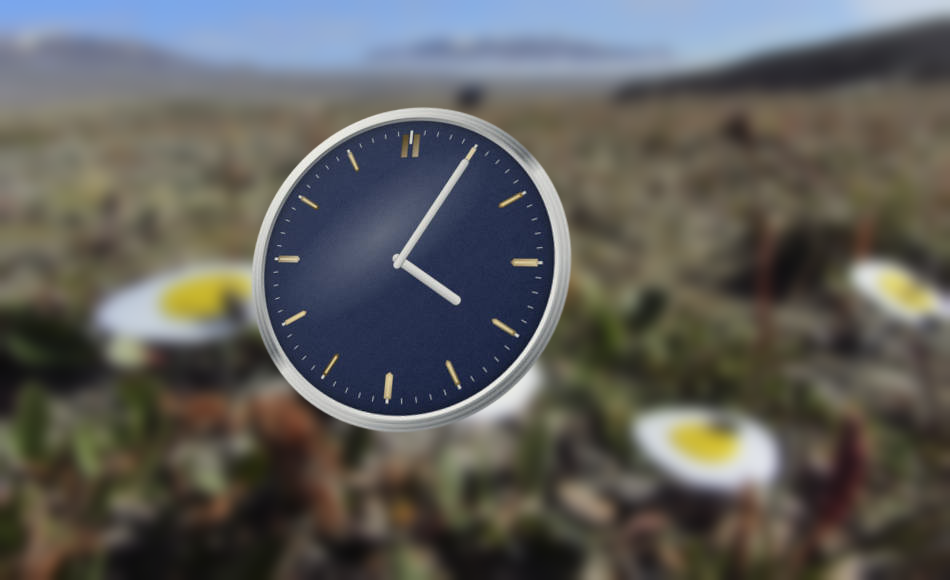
4:05
